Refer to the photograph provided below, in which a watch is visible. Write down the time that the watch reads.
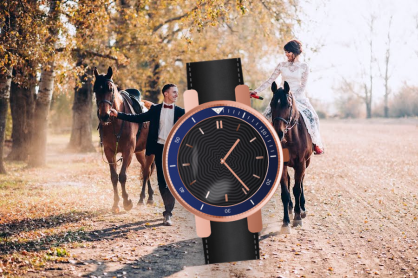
1:24
